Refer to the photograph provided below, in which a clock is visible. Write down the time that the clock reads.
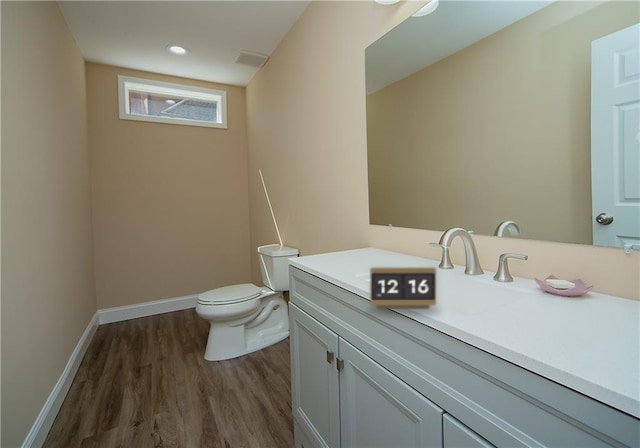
12:16
